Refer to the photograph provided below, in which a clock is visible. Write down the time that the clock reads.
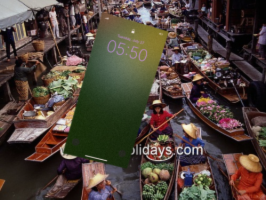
5:50
